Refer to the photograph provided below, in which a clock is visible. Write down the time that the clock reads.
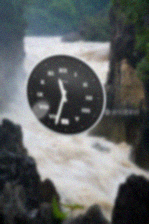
11:33
